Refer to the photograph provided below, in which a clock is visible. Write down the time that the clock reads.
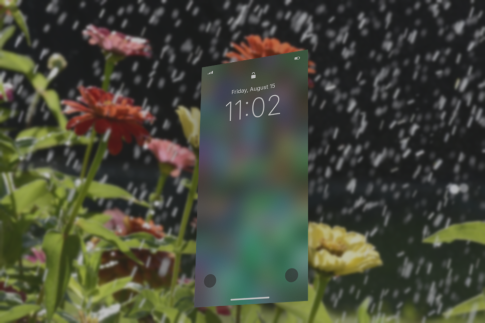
11:02
